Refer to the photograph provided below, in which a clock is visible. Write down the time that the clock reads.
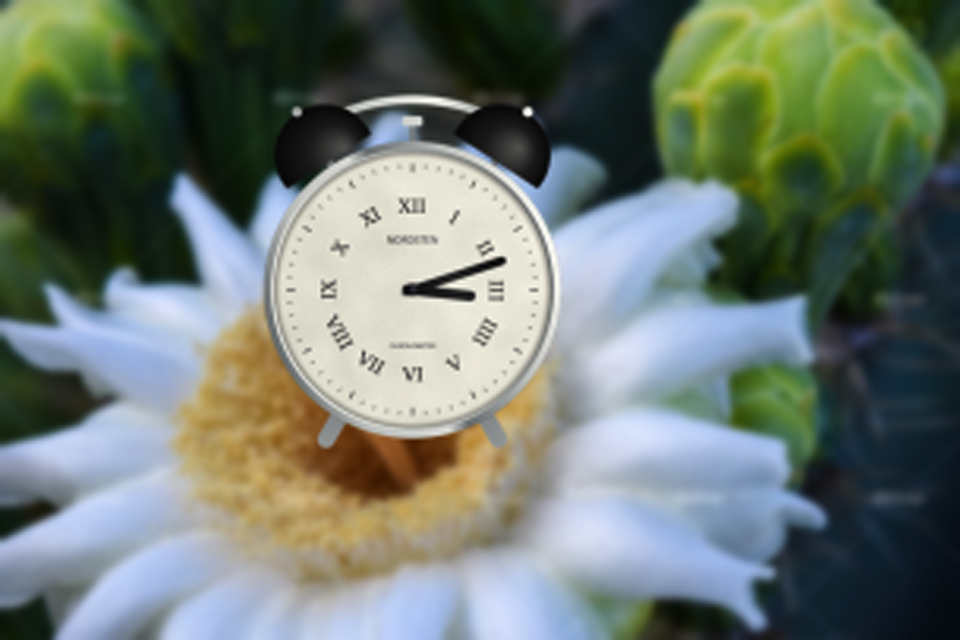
3:12
